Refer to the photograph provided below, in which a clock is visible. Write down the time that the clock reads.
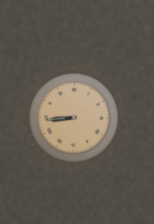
8:44
